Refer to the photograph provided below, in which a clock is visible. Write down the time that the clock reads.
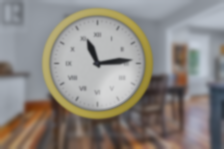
11:14
